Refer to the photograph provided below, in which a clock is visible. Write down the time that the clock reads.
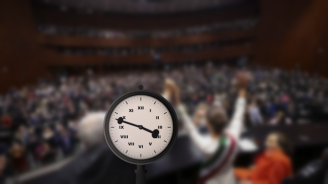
3:48
